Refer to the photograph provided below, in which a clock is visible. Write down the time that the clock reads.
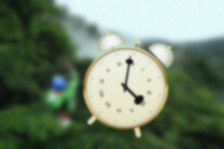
3:59
